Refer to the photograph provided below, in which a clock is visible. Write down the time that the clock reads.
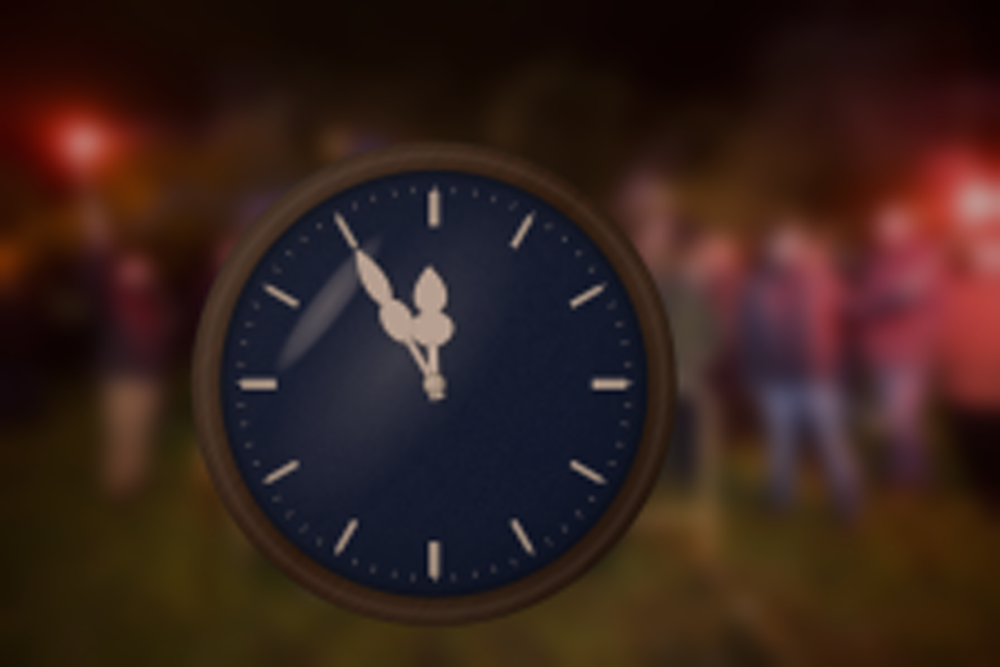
11:55
